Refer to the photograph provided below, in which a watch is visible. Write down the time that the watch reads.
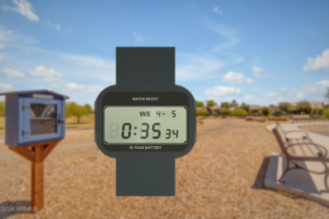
0:35:34
